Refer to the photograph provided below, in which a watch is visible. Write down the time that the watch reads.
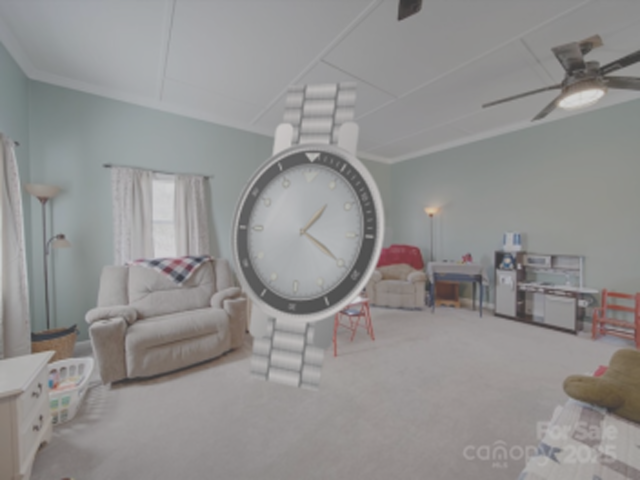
1:20
